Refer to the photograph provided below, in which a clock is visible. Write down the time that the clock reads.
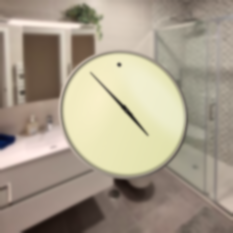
4:54
